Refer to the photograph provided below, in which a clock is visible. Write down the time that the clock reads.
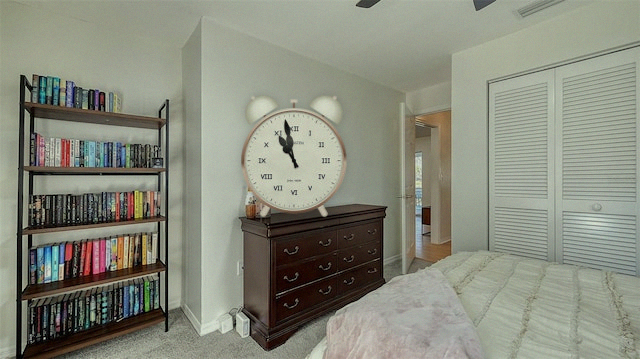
10:58
